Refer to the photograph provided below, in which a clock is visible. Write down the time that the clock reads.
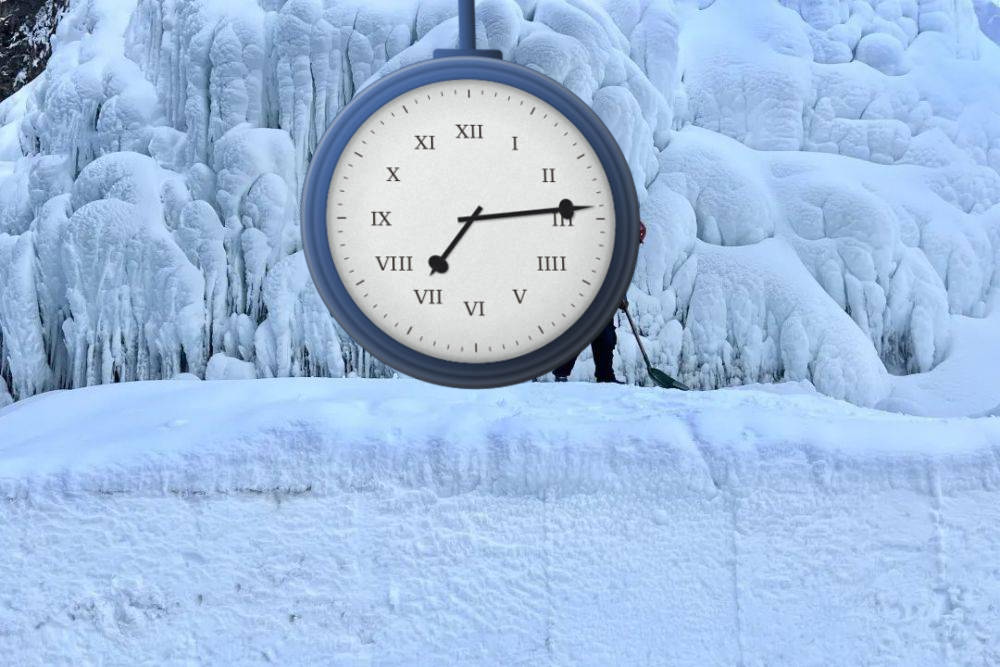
7:14
